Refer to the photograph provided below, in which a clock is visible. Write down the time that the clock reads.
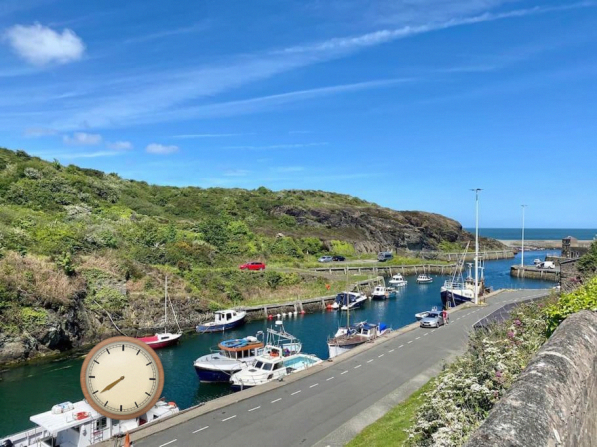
7:39
